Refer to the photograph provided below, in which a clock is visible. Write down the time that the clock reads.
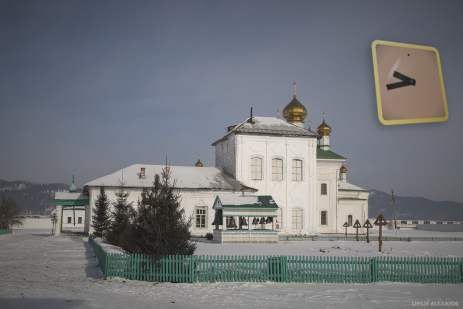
9:43
